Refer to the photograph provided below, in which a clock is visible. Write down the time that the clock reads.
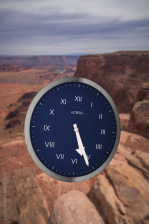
5:26
